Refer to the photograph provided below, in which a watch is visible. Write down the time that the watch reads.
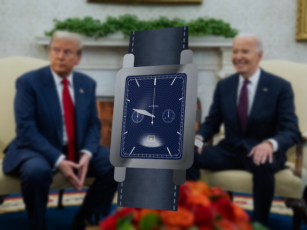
9:48
